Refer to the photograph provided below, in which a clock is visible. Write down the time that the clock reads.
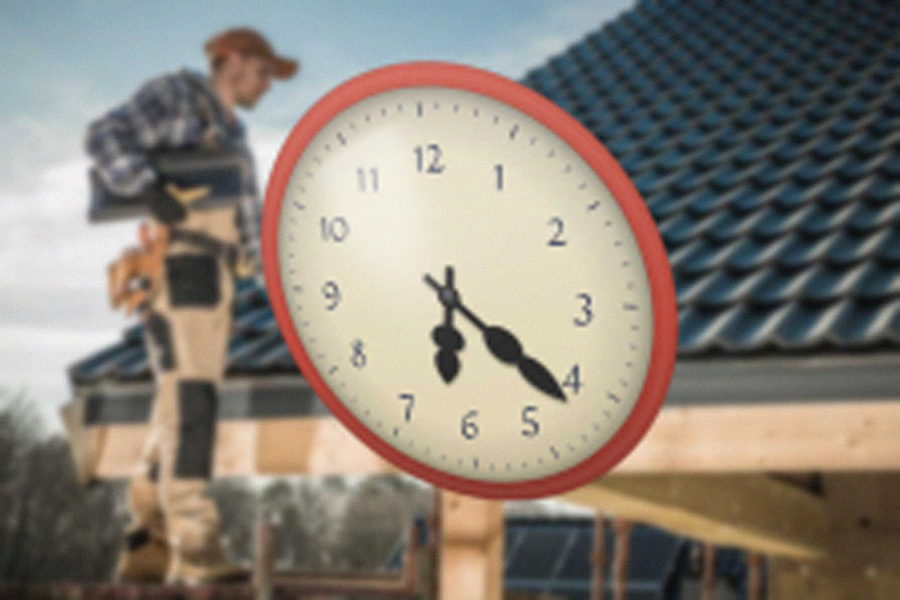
6:22
